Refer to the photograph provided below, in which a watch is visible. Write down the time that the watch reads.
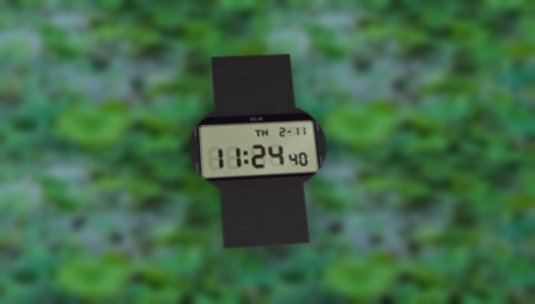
11:24:40
